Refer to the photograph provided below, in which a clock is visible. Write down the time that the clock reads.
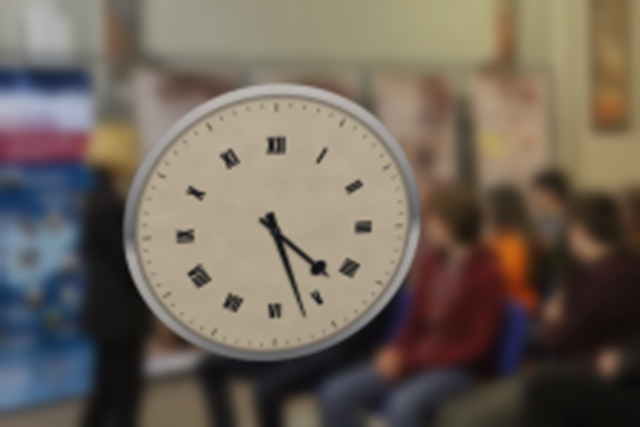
4:27
